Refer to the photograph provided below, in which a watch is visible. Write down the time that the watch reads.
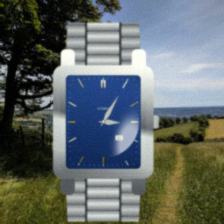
3:05
